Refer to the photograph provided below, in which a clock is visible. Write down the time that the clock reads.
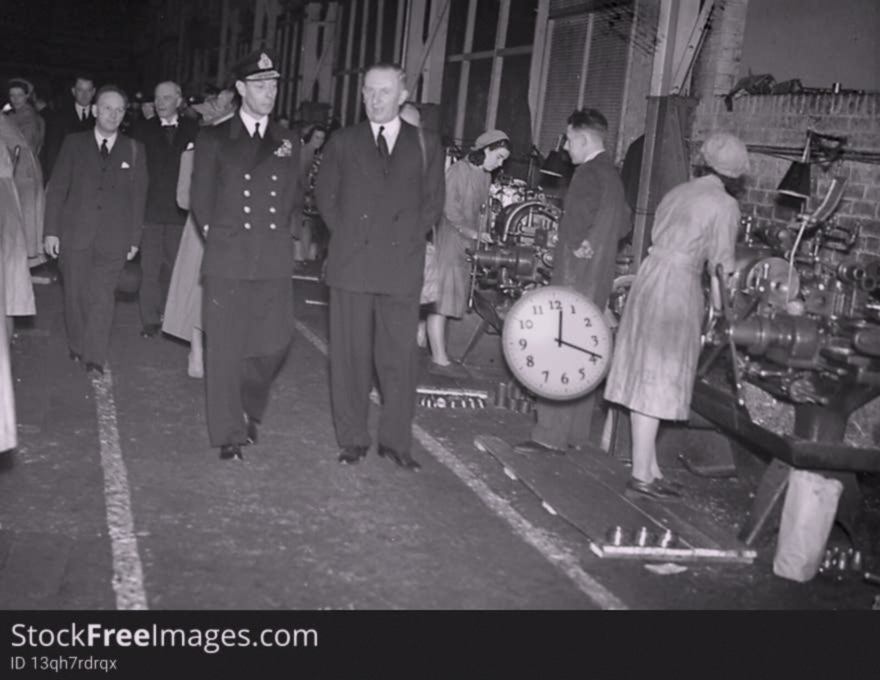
12:19
